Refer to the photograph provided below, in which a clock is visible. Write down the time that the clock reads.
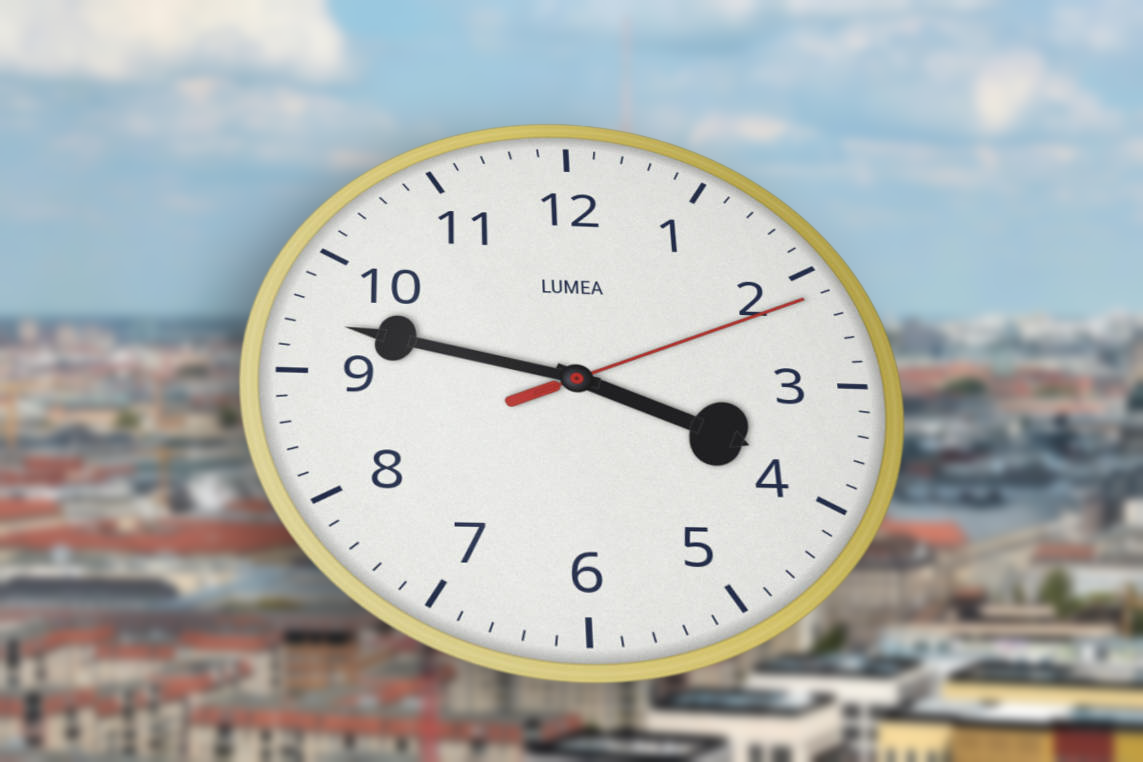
3:47:11
